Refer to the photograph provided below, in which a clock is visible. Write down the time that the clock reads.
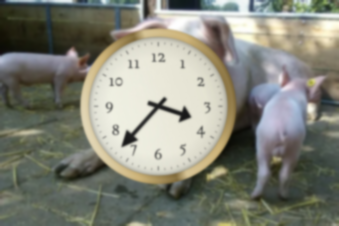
3:37
